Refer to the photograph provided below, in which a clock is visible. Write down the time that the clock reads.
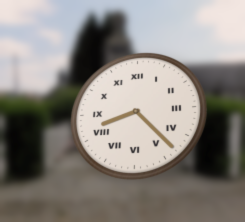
8:23
